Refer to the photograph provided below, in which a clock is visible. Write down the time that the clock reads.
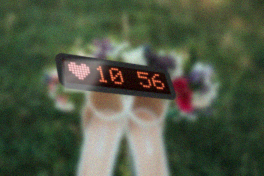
10:56
